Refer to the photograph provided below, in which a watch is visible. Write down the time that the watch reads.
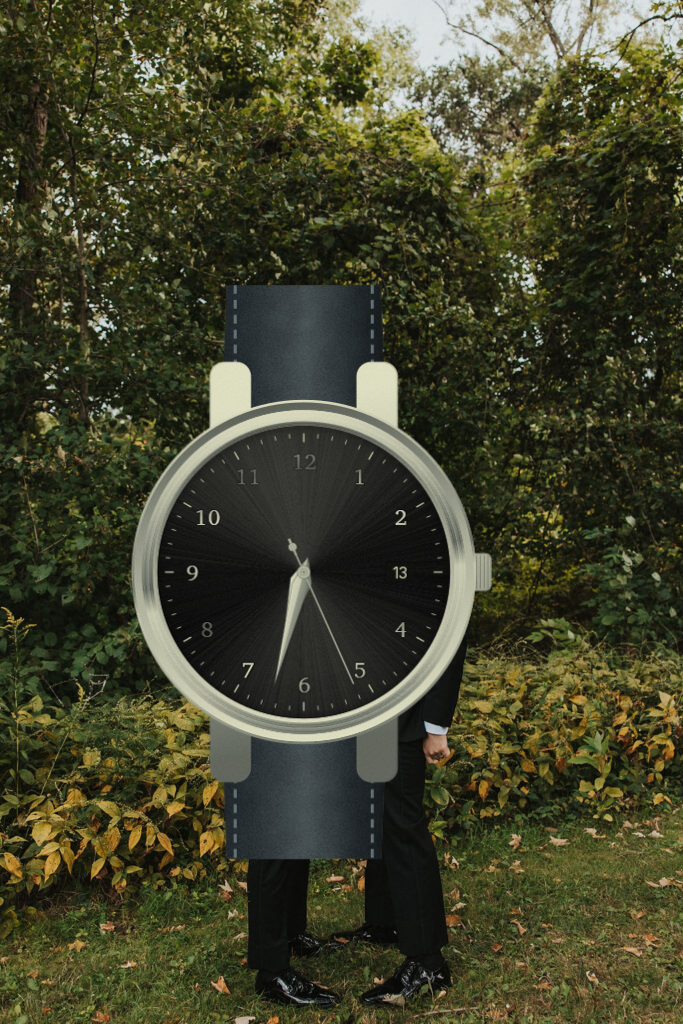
6:32:26
